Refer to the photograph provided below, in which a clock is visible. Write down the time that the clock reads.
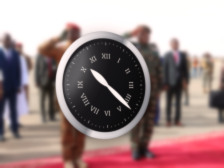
10:22
